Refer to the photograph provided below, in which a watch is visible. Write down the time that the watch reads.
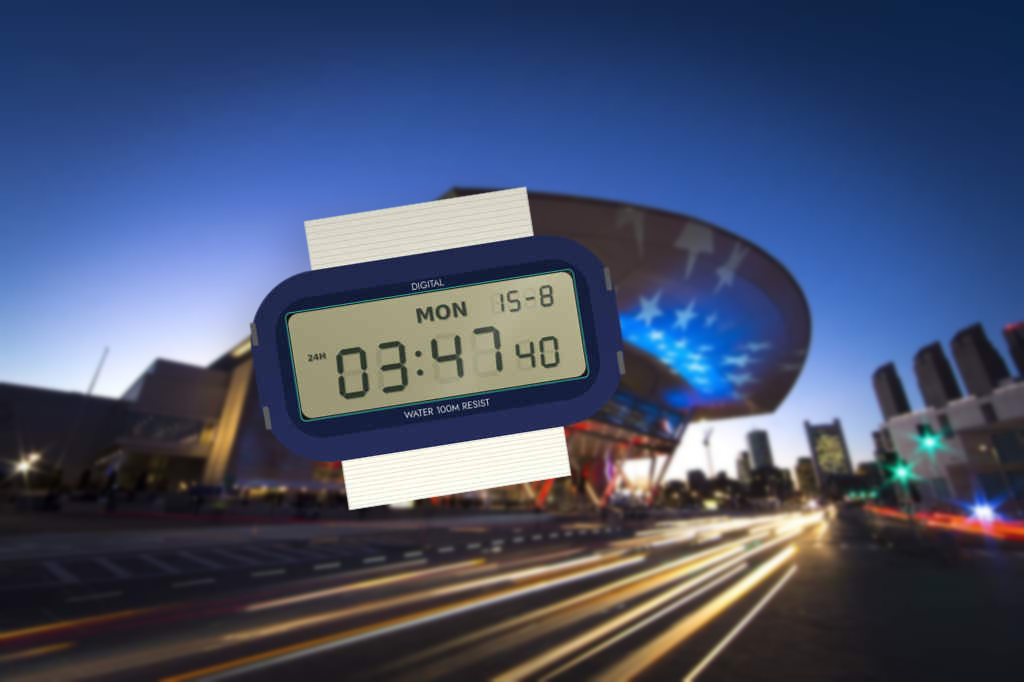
3:47:40
